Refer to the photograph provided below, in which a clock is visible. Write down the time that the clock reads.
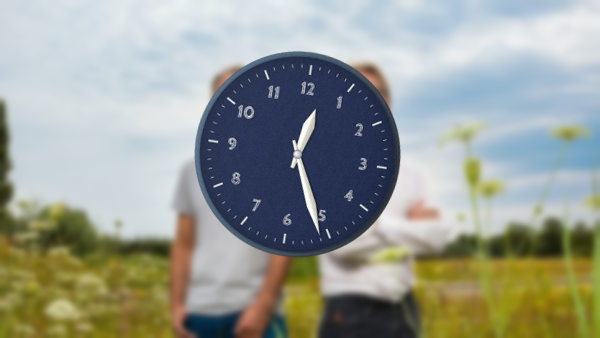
12:26
